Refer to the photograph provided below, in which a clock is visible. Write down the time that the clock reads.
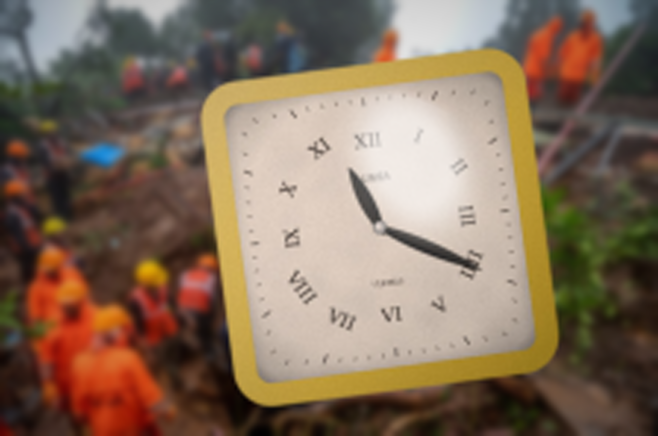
11:20
